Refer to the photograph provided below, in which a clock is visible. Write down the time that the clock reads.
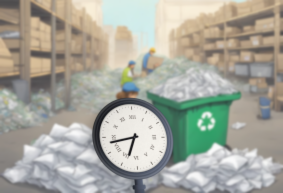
6:43
